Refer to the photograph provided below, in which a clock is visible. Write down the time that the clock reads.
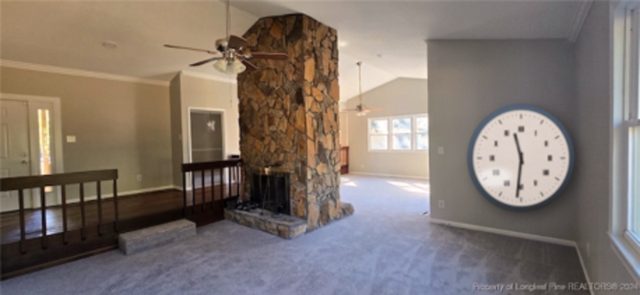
11:31
